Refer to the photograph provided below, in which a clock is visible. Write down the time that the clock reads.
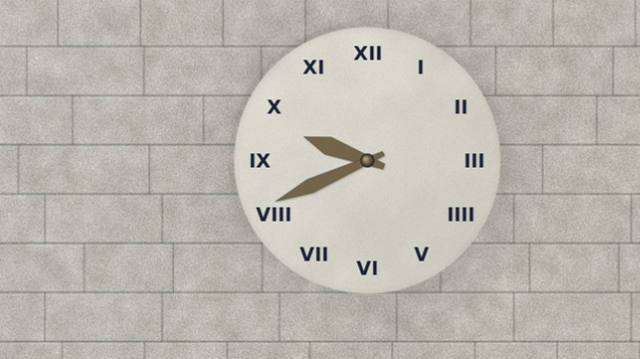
9:41
